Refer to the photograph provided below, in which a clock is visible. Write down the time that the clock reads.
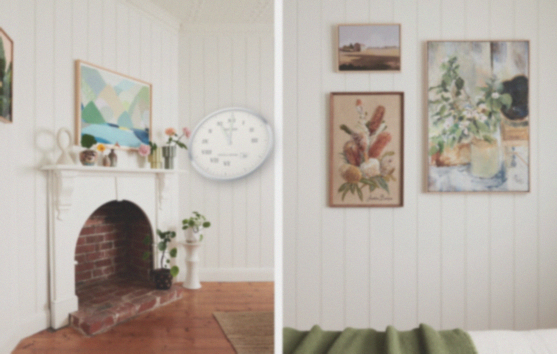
11:00
